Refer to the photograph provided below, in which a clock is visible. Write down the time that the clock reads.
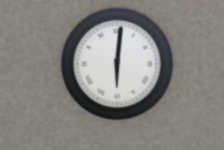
6:01
